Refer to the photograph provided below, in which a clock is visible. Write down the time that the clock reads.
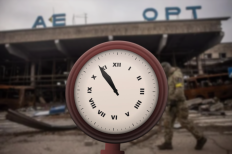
10:54
